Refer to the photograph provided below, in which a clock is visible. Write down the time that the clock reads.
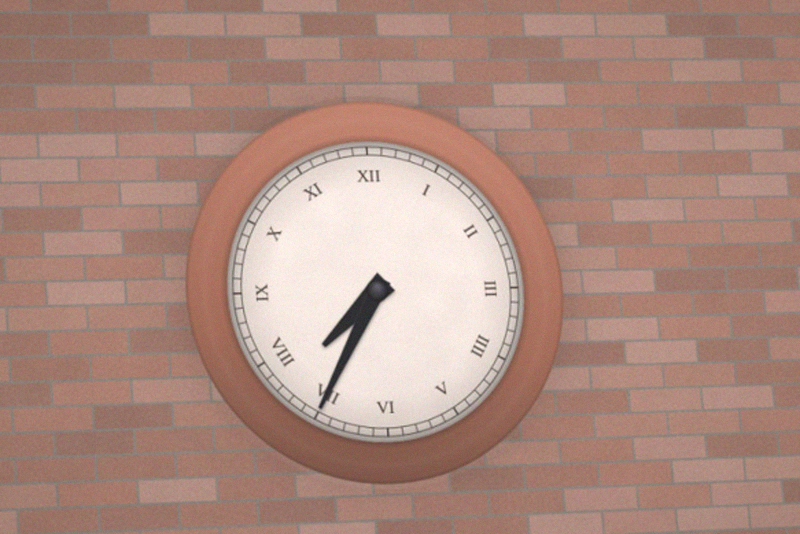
7:35
